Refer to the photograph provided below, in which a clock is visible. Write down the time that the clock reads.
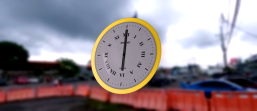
6:00
